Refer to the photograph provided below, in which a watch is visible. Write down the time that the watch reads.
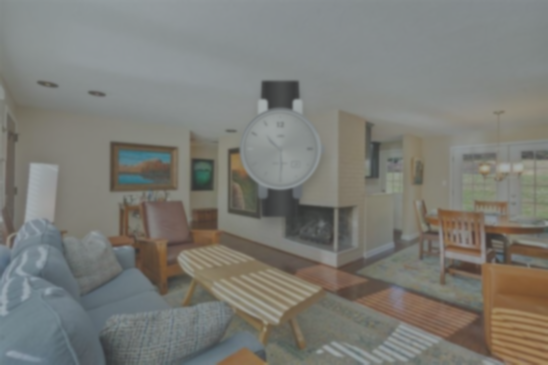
10:30
